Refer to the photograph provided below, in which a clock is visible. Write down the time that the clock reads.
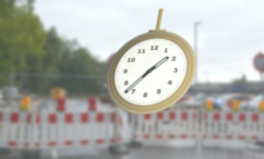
1:37
